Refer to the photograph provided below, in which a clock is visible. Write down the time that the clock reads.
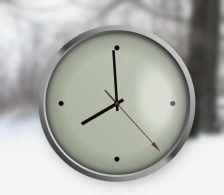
7:59:23
